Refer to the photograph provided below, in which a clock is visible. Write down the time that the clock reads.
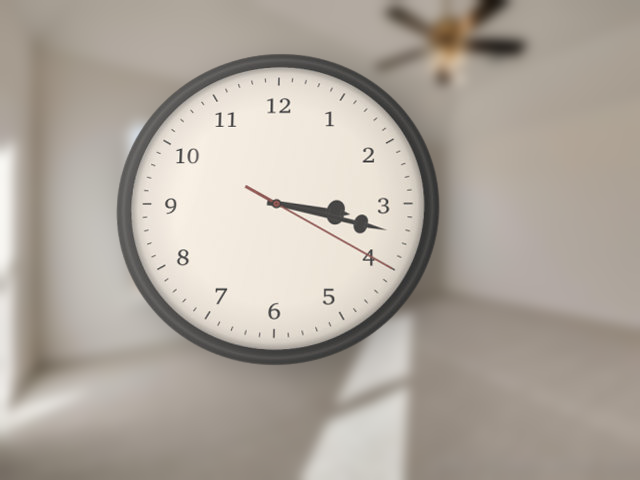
3:17:20
